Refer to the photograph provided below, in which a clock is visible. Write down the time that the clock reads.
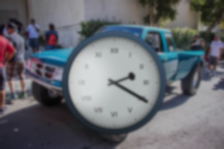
2:20
